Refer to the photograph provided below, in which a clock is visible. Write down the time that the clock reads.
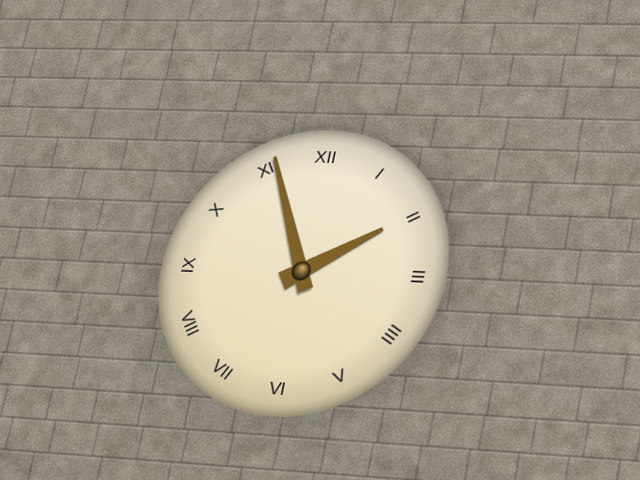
1:56
